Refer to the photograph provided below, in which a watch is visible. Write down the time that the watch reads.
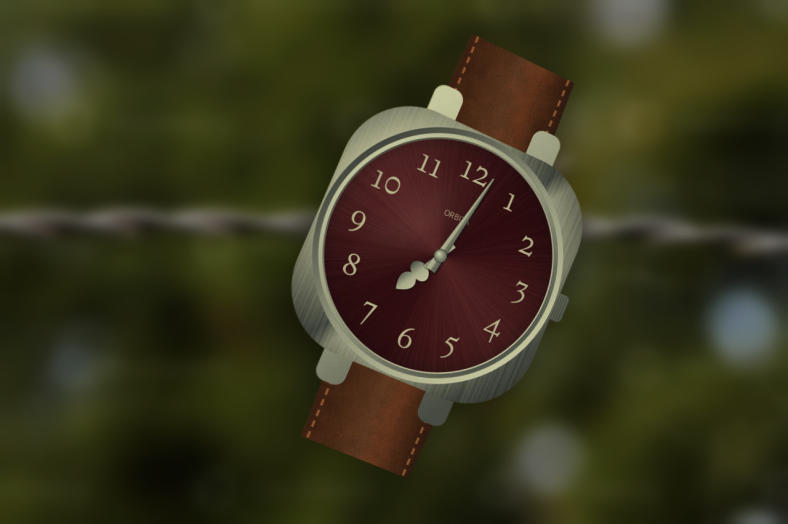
7:02
